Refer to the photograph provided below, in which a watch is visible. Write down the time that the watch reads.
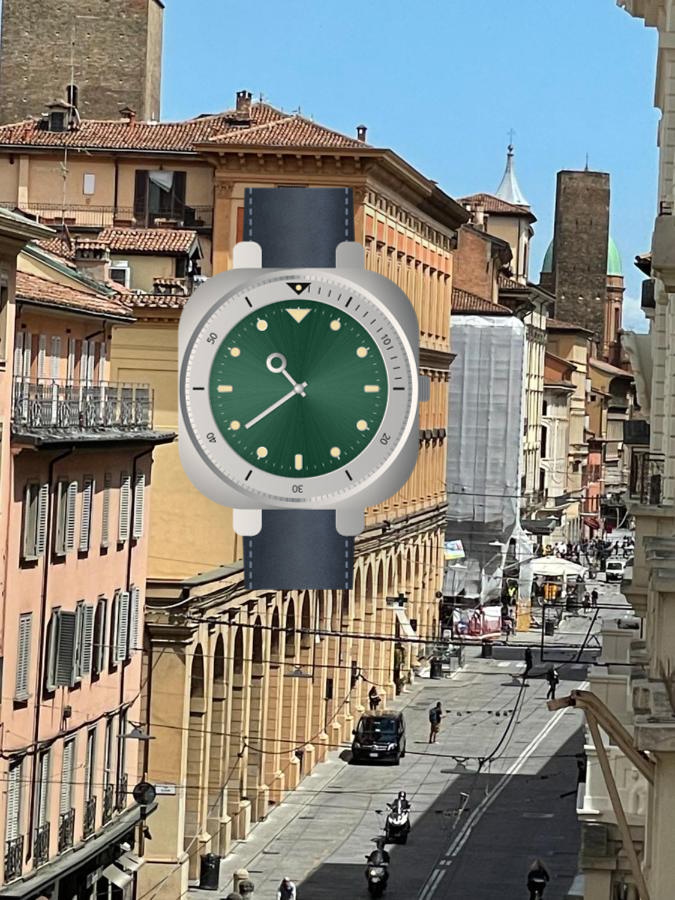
10:39
